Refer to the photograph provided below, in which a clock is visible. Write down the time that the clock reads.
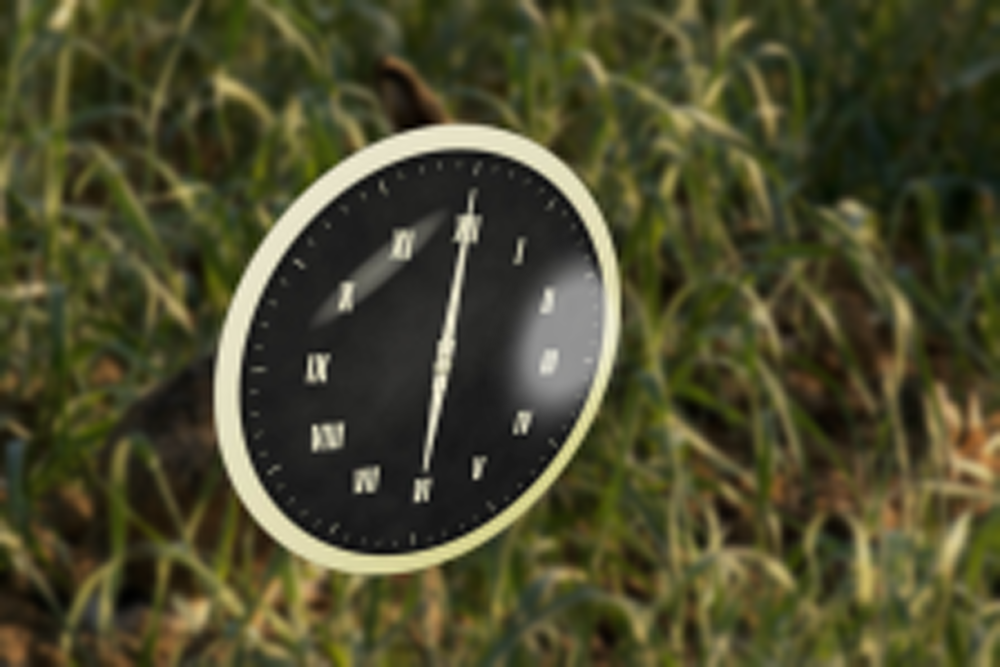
6:00
